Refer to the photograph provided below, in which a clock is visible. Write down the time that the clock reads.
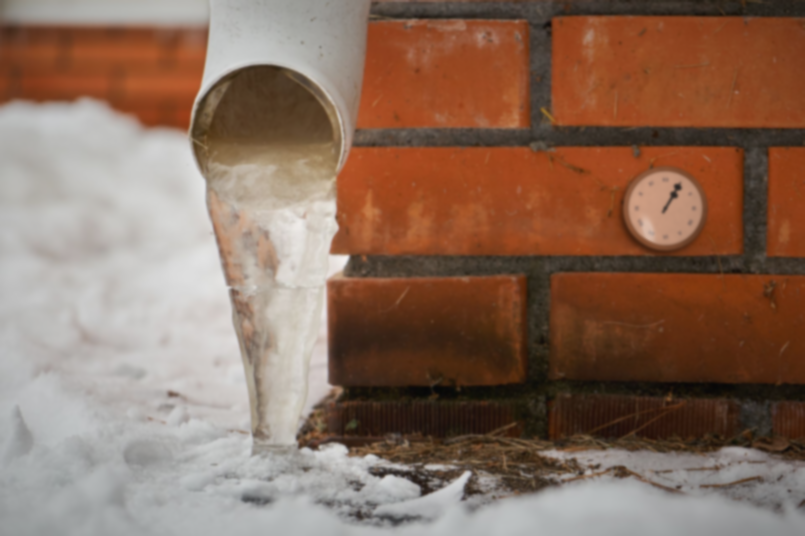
1:05
